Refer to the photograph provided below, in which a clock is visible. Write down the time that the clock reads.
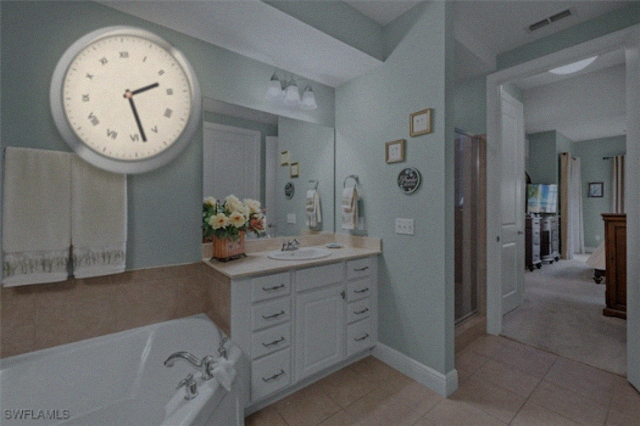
2:28
